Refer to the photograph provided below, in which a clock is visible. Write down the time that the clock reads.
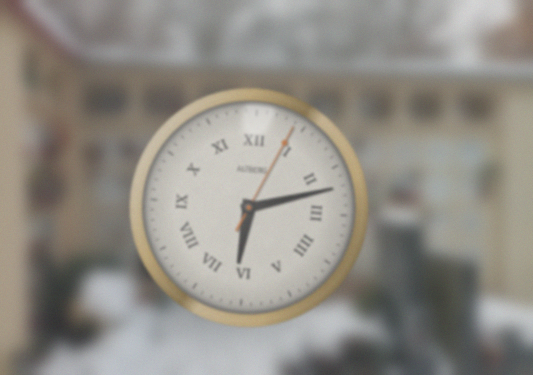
6:12:04
